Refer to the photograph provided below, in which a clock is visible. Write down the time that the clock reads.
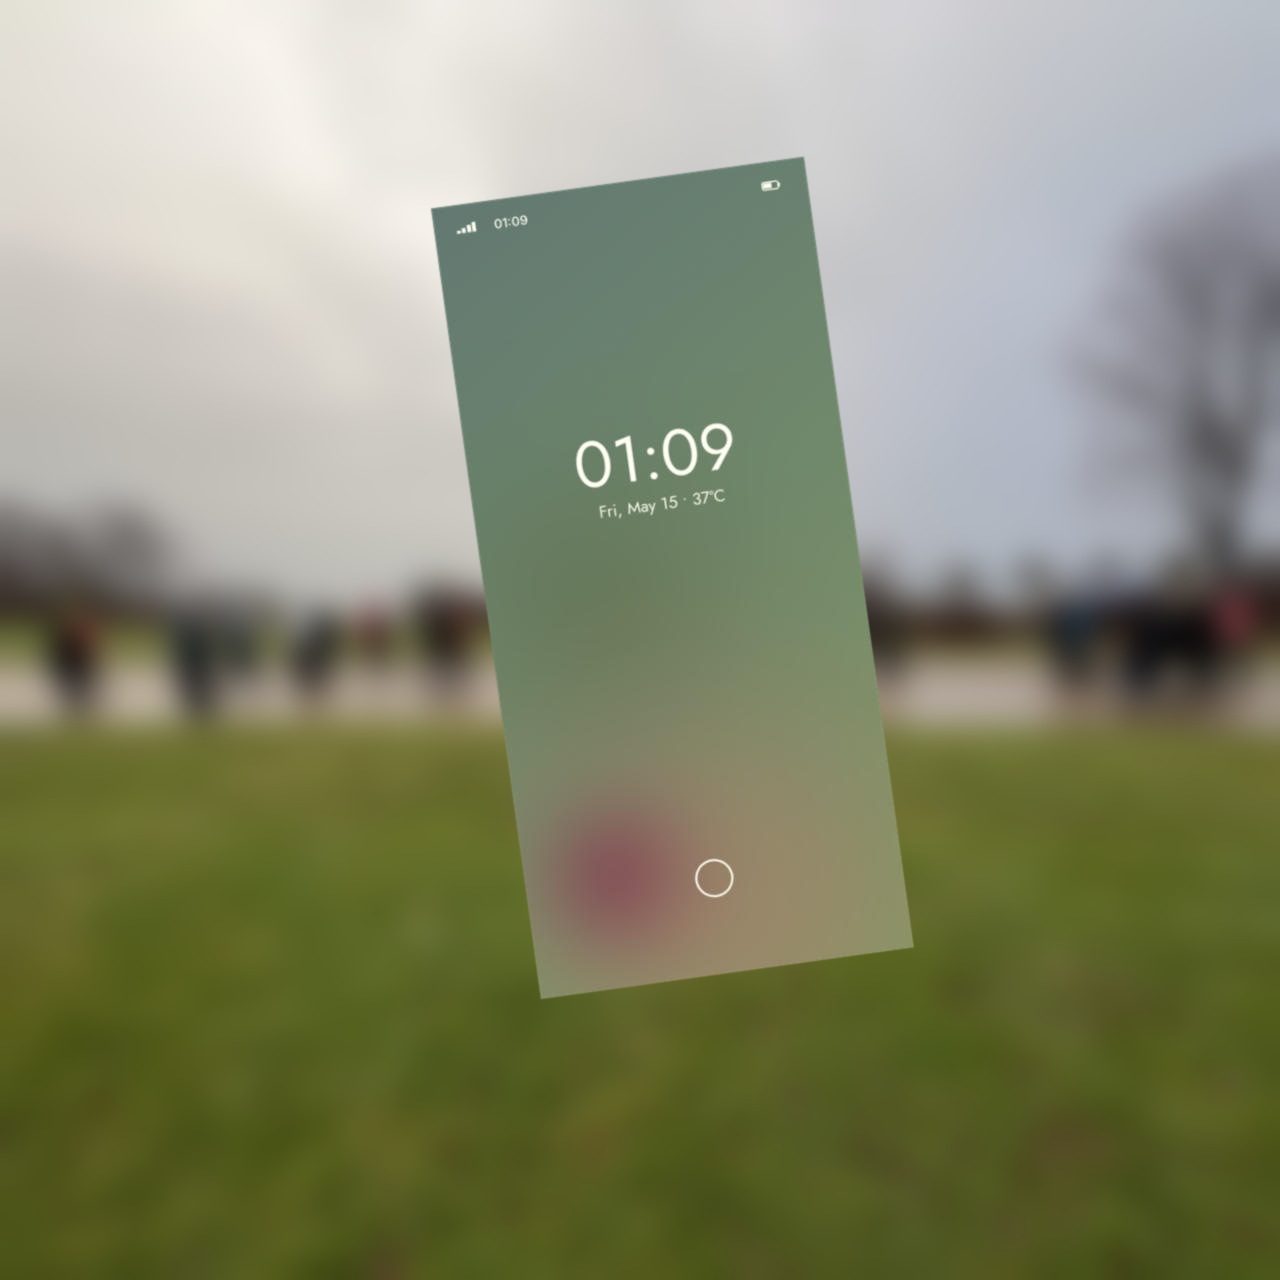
1:09
